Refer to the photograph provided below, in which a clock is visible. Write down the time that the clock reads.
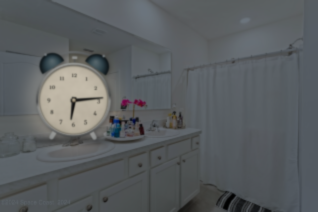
6:14
